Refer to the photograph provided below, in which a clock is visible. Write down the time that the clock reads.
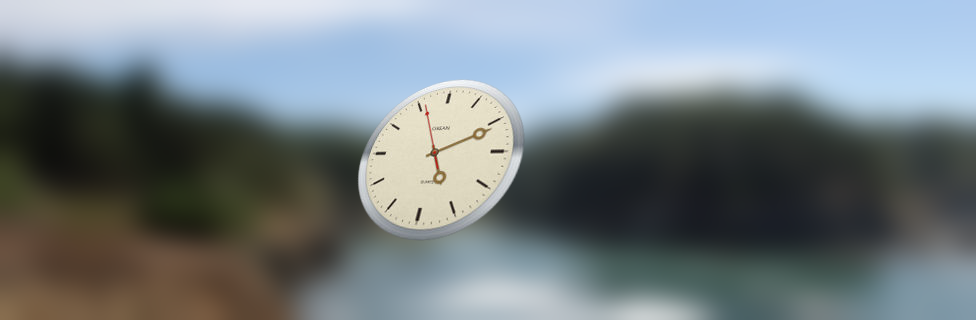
5:10:56
